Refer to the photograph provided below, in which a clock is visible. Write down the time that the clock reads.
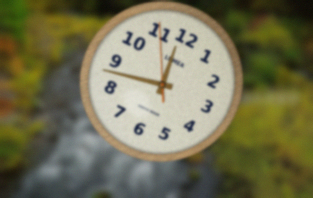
11:42:55
